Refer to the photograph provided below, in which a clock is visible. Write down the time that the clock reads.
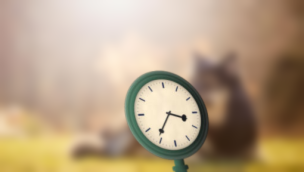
3:36
